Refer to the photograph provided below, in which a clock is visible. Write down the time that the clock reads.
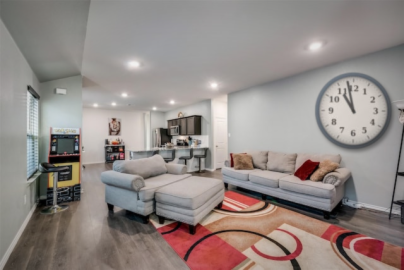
10:58
